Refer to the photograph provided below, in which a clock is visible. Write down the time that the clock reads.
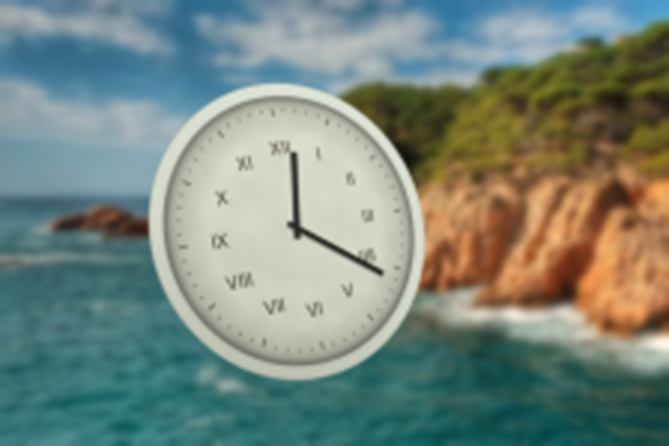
12:21
